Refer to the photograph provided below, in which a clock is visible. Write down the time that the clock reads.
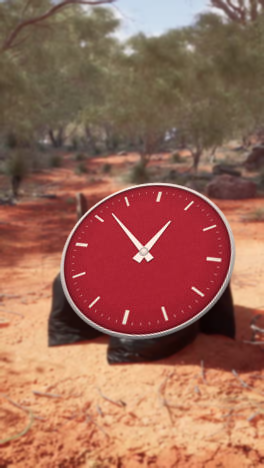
12:52
